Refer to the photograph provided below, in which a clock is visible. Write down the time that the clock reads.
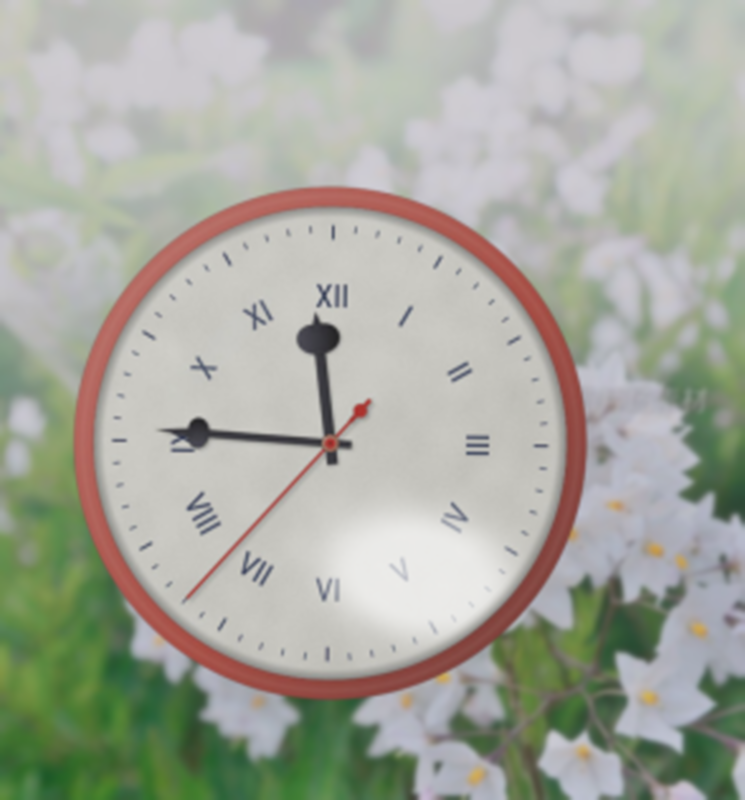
11:45:37
